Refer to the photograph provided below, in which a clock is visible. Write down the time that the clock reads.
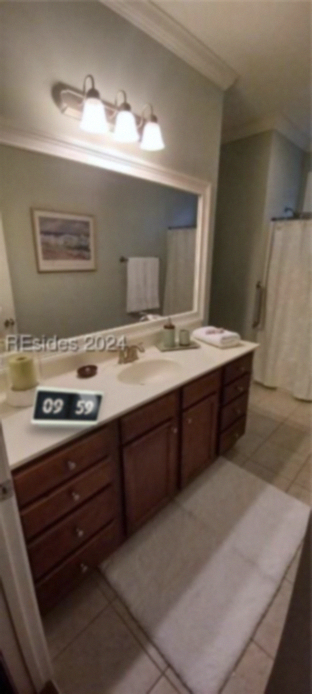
9:59
